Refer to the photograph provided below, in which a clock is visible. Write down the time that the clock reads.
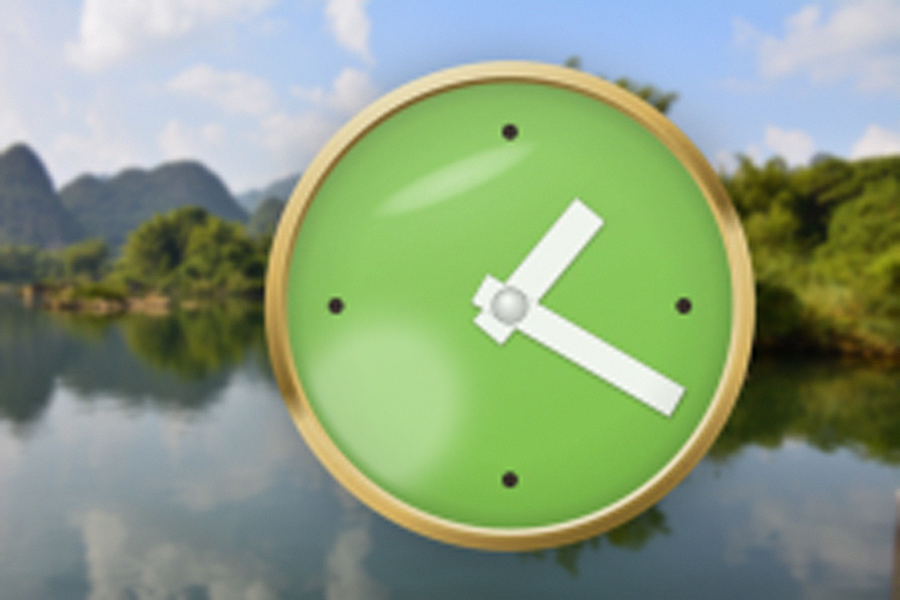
1:20
